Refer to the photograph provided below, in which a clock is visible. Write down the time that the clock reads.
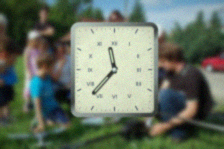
11:37
